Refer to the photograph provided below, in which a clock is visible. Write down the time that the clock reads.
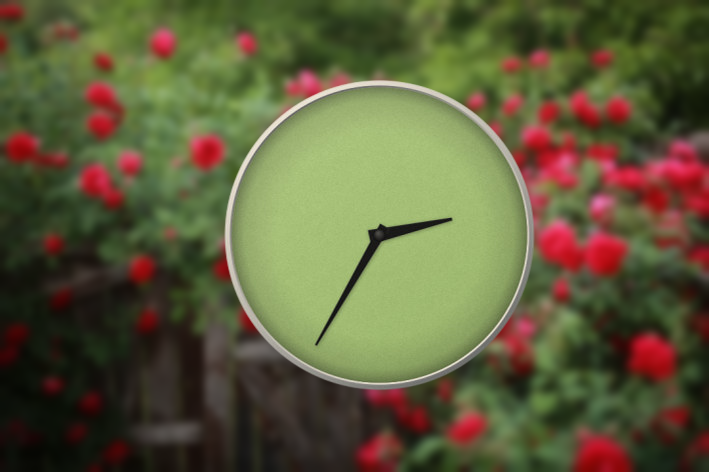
2:35
